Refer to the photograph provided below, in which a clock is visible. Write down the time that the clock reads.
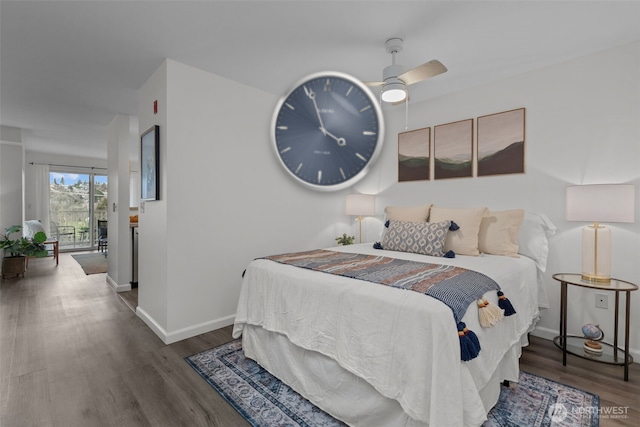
3:56
